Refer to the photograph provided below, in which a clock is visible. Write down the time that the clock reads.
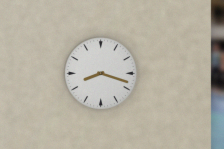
8:18
